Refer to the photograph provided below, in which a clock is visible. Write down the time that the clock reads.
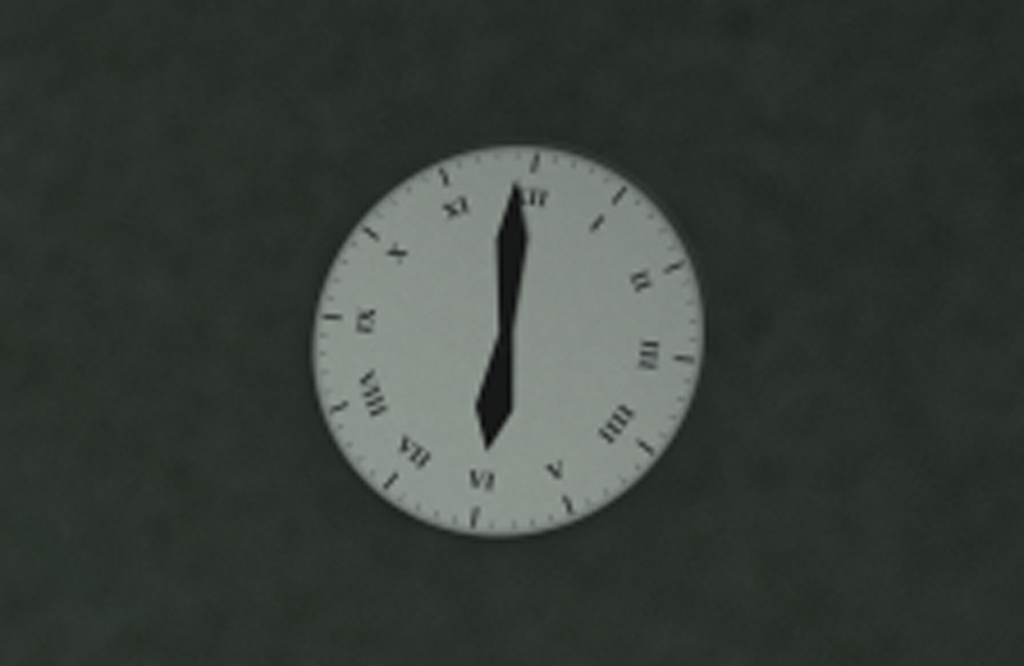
5:59
